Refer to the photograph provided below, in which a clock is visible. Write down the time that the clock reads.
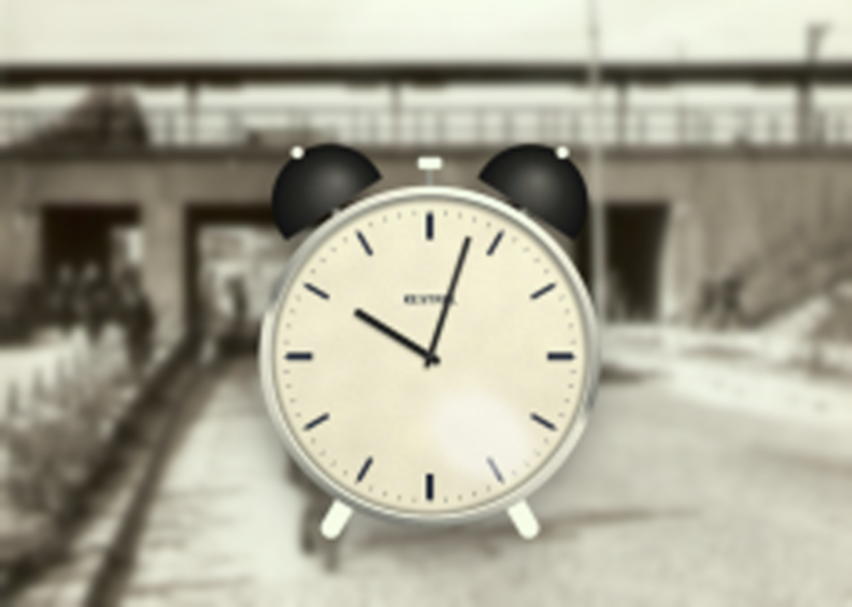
10:03
